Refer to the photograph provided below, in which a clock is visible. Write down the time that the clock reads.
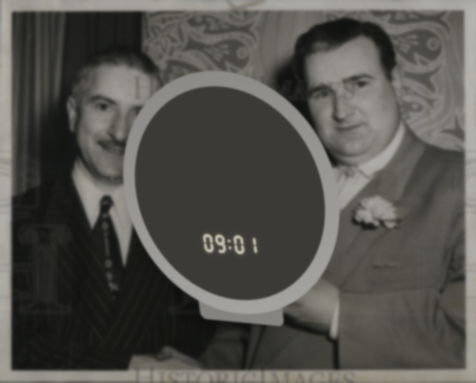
9:01
